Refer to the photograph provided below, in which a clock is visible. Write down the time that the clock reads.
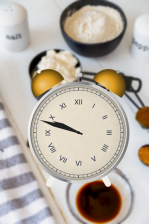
9:48
